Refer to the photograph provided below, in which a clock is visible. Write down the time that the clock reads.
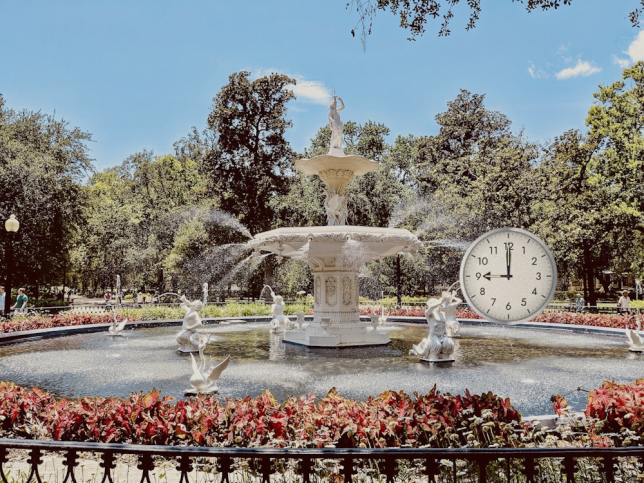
9:00
